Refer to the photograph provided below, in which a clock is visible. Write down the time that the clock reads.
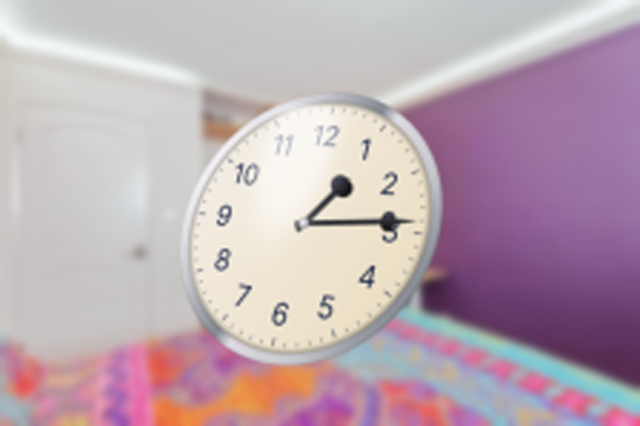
1:14
